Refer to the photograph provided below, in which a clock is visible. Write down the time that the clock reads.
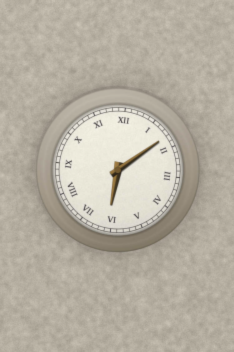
6:08
